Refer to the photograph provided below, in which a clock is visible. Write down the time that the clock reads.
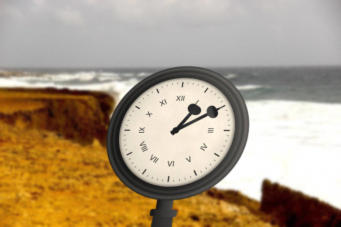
1:10
